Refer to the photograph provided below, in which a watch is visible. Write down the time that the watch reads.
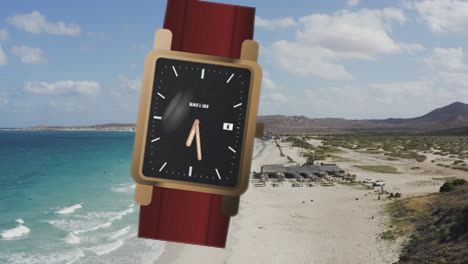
6:28
